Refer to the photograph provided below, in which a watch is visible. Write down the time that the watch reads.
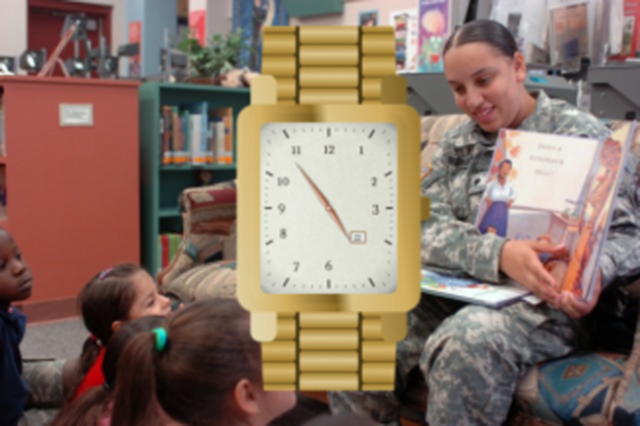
4:54
